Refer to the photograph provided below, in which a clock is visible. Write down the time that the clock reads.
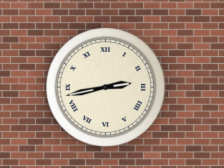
2:43
